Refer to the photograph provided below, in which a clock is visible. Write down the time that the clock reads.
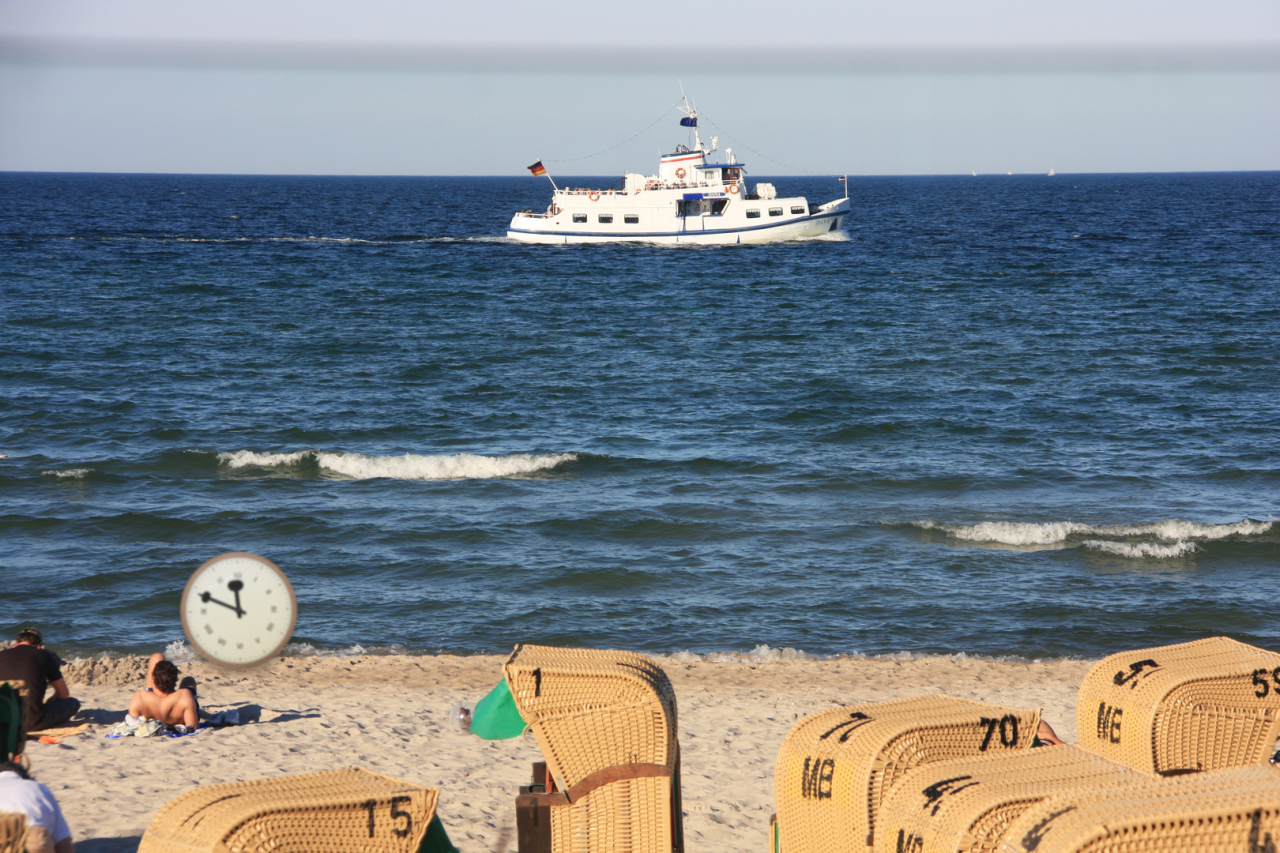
11:49
